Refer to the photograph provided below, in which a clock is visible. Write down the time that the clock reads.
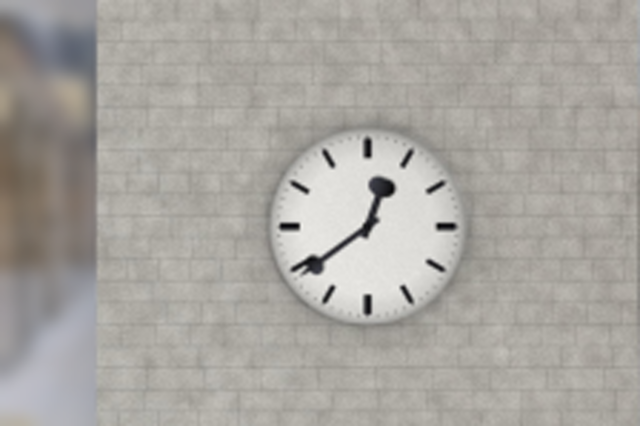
12:39
